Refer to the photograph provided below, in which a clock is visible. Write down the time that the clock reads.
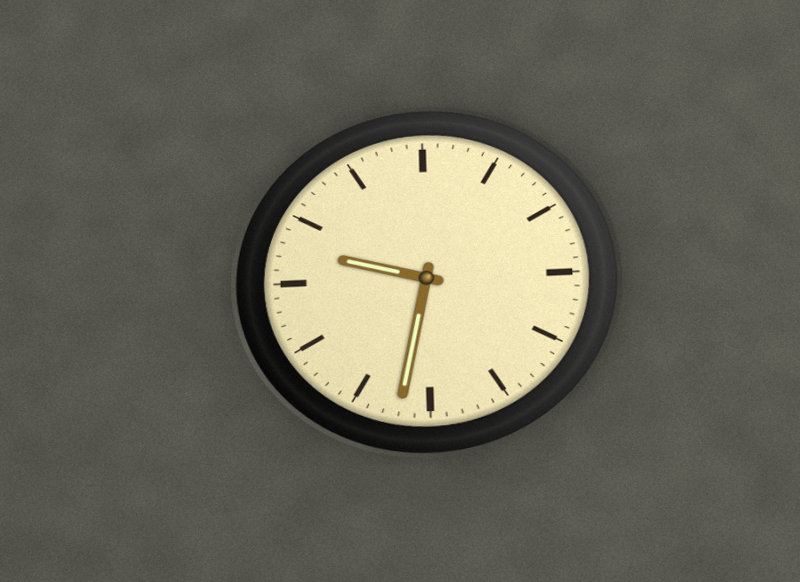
9:32
